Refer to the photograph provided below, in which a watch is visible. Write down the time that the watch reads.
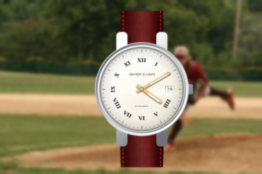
4:10
